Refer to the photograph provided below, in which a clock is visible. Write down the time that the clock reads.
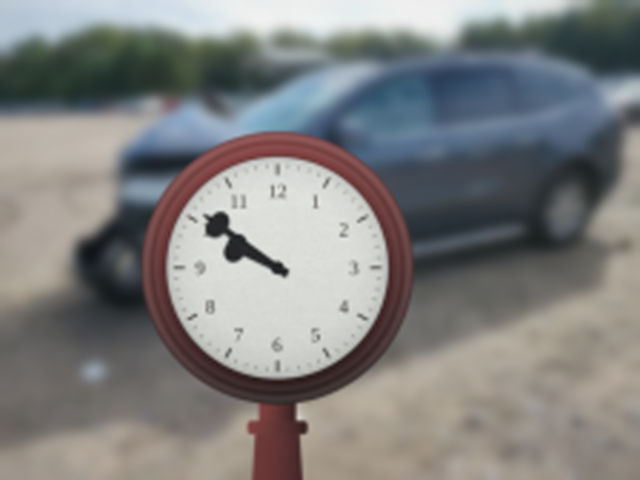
9:51
